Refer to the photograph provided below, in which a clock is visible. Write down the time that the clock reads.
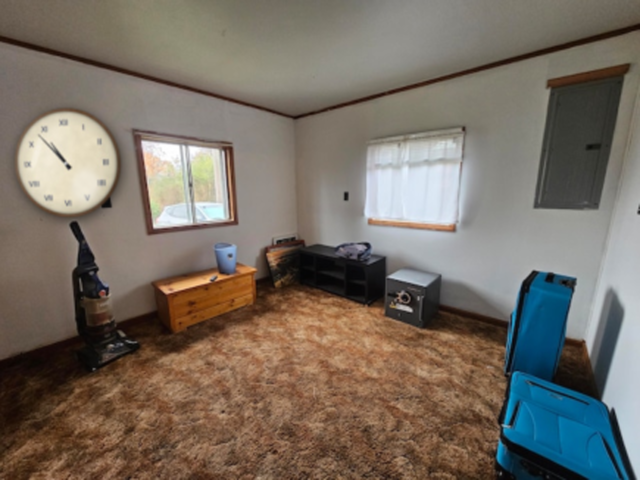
10:53
